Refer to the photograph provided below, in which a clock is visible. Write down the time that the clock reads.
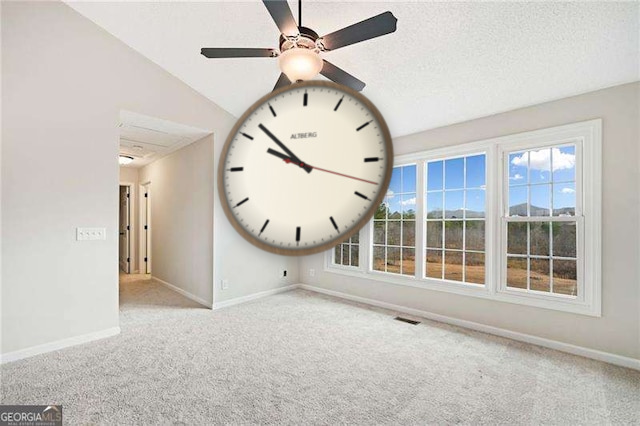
9:52:18
